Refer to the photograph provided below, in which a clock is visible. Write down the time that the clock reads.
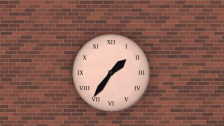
1:36
